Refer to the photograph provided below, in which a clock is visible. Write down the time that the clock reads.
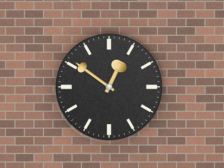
12:51
